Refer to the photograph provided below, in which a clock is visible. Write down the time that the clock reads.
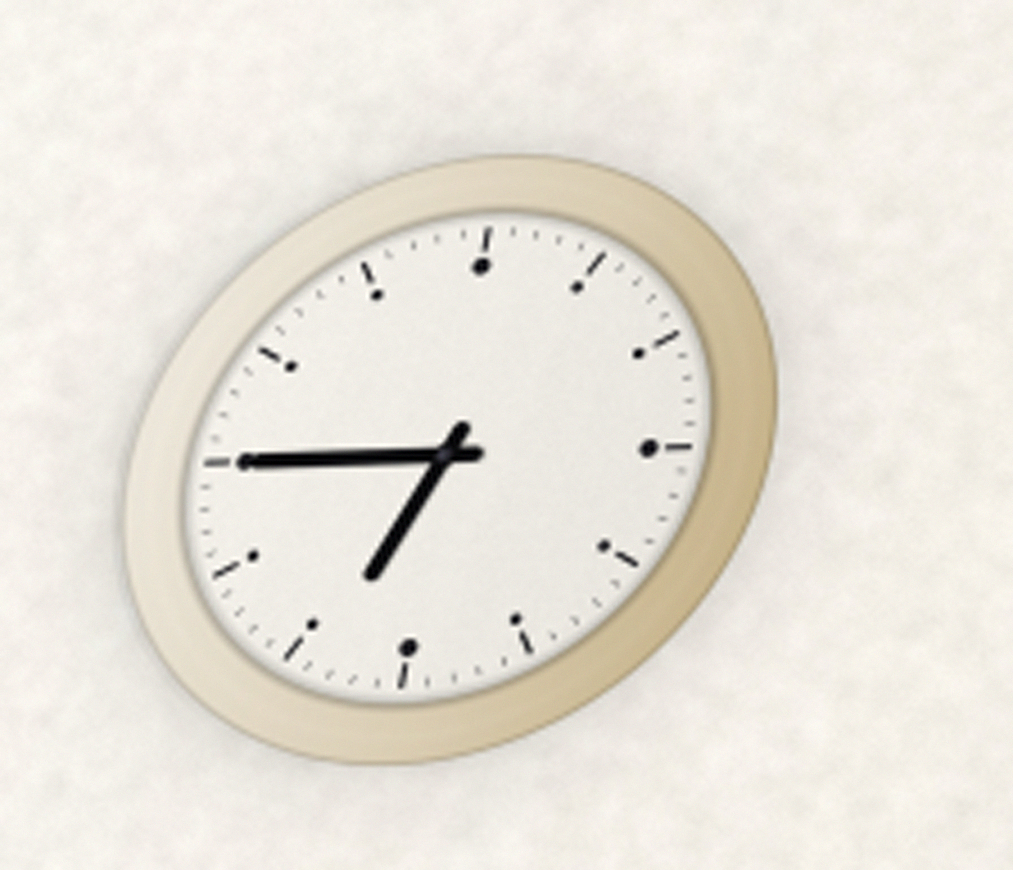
6:45
